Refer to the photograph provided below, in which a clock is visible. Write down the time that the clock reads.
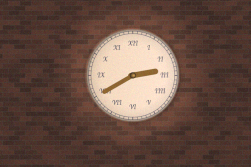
2:40
